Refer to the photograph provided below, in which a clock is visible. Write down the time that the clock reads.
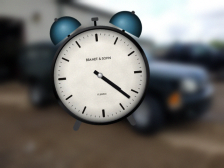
4:22
